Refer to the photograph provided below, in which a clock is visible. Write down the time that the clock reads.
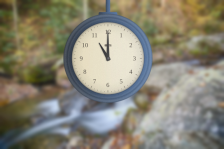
11:00
